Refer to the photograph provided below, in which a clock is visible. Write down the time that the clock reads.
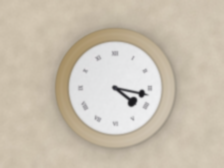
4:17
